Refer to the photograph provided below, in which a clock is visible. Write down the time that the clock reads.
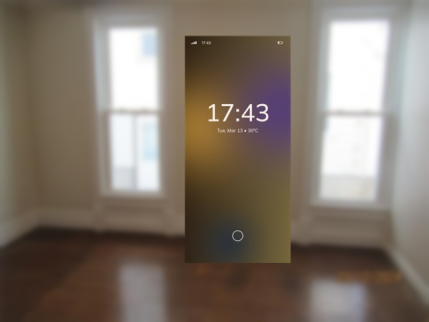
17:43
